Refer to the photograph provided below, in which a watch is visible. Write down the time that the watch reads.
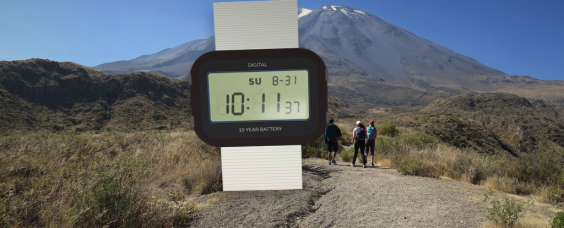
10:11:37
